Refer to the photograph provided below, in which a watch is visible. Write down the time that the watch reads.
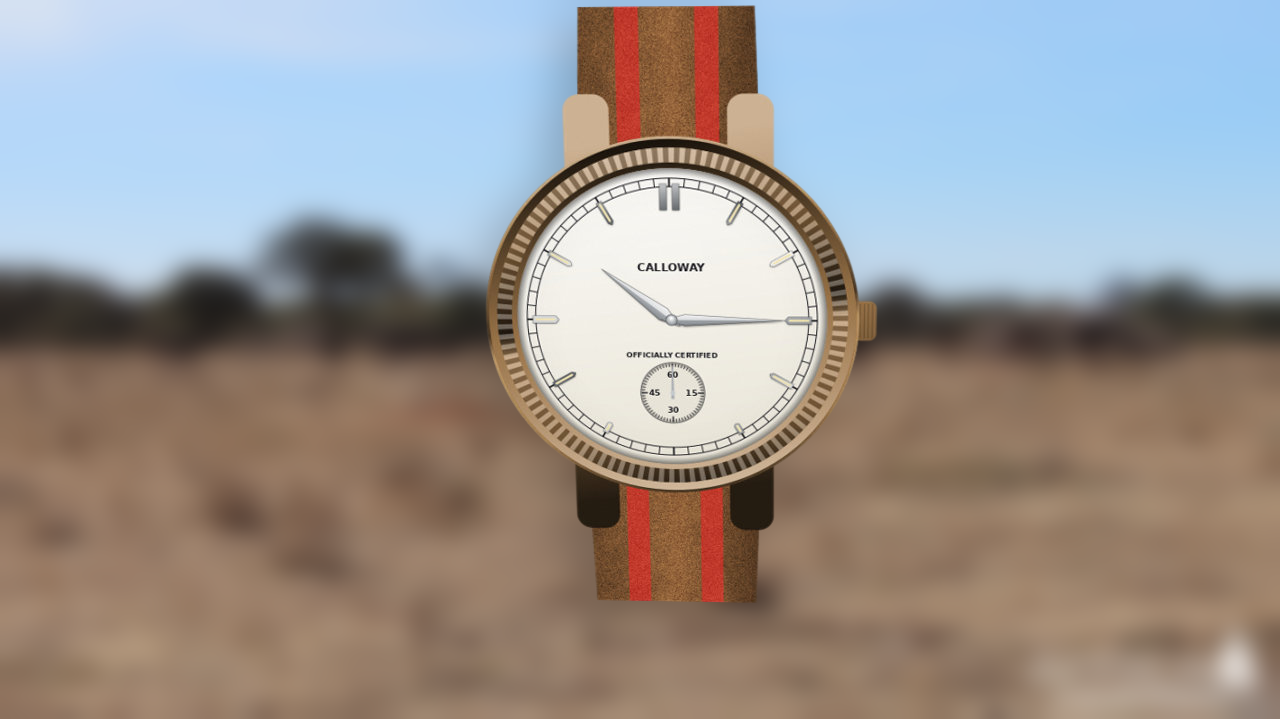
10:15
